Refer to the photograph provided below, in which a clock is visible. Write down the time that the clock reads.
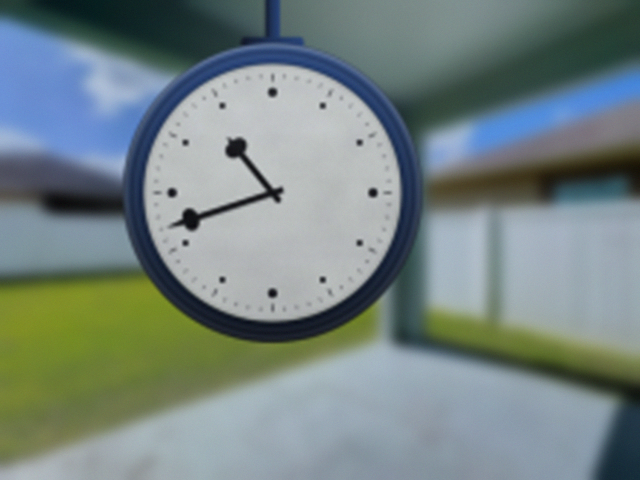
10:42
